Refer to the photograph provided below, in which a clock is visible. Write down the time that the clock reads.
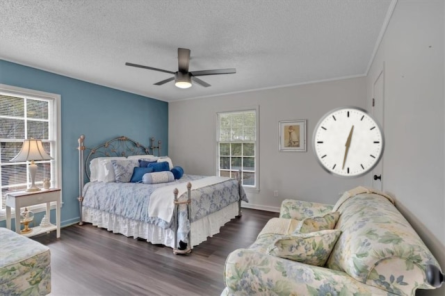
12:32
